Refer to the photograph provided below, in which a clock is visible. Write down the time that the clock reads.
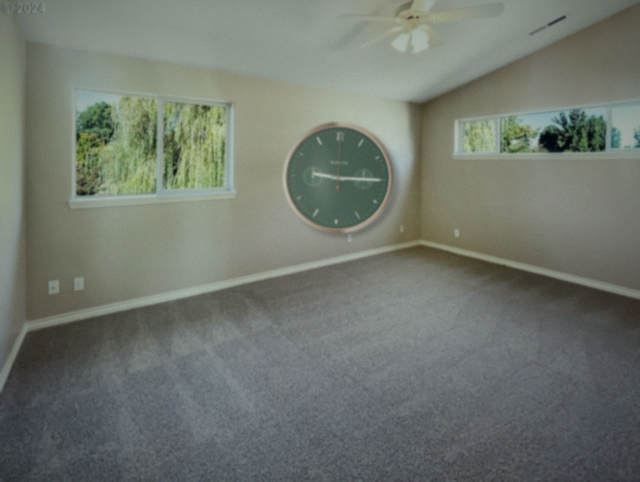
9:15
